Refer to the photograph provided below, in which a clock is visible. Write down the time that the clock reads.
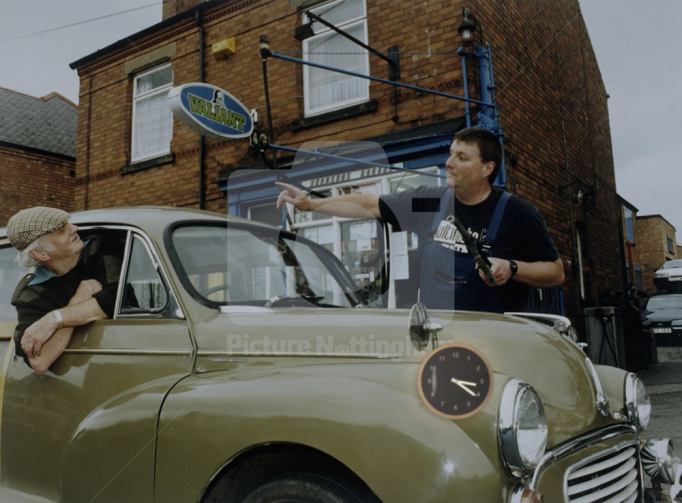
3:21
